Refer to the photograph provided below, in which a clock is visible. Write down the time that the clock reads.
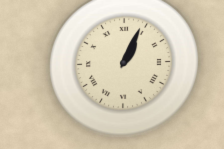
1:04
